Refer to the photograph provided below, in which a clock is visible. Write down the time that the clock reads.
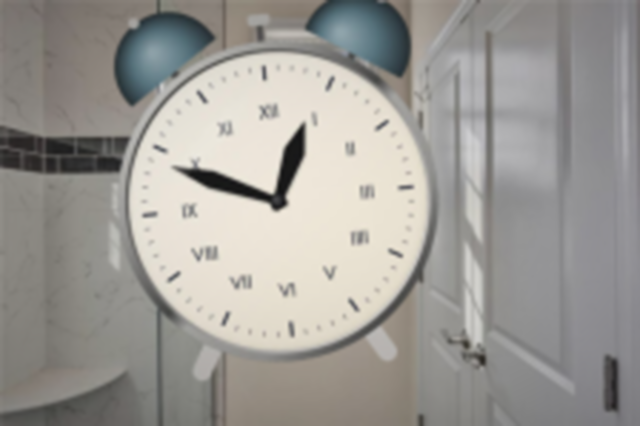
12:49
